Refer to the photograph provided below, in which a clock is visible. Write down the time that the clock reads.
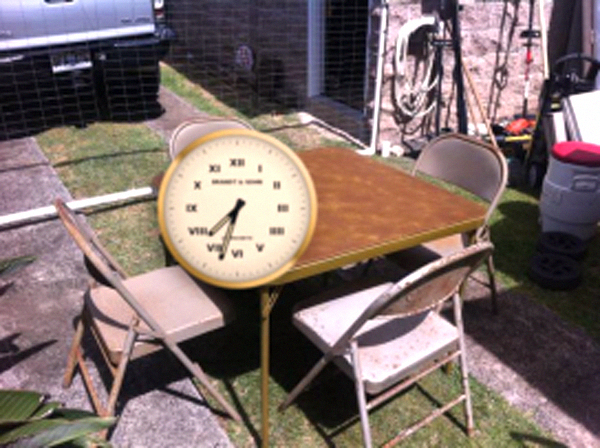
7:33
